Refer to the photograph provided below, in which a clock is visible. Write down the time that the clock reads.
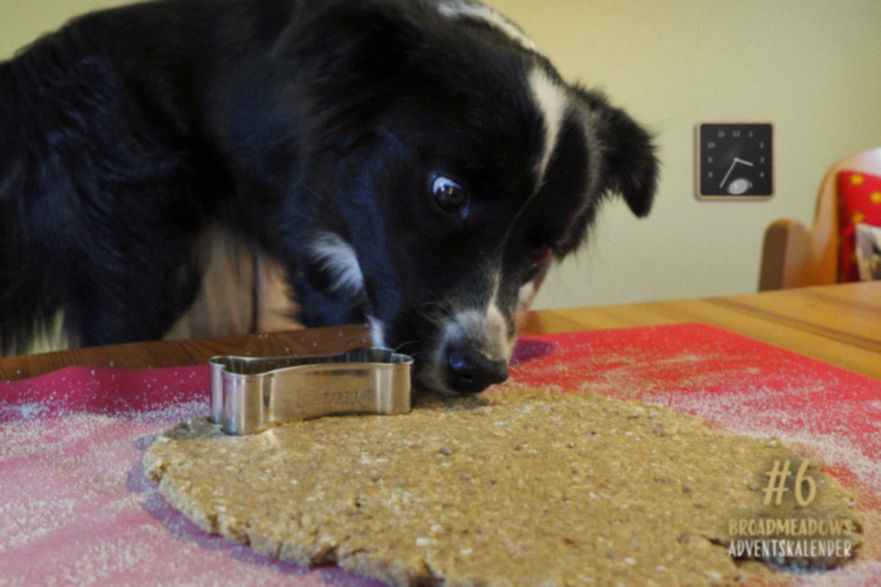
3:35
